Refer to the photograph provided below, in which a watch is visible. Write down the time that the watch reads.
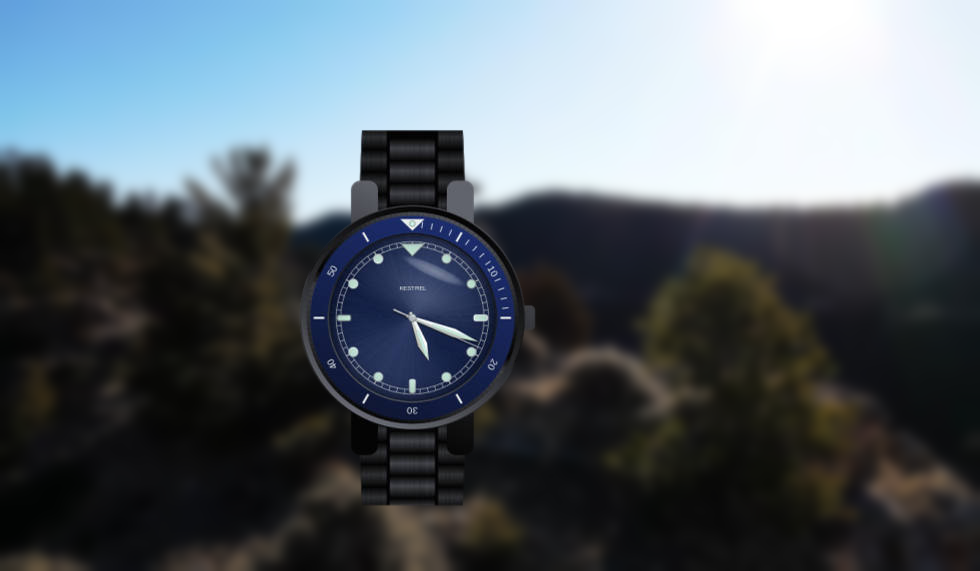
5:18:19
